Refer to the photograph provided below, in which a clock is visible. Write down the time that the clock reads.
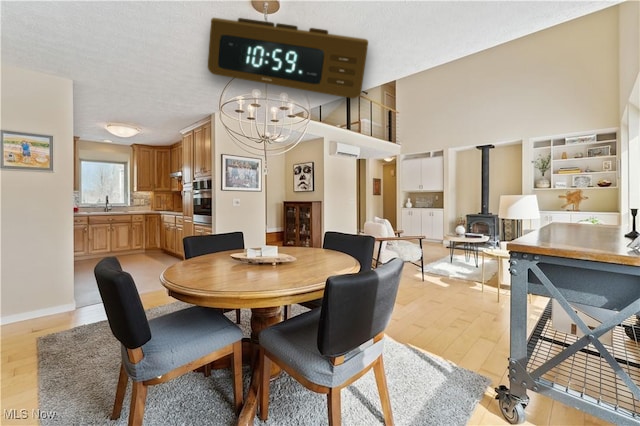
10:59
